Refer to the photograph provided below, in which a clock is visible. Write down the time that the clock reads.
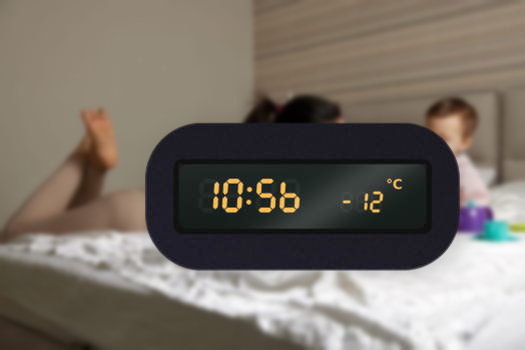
10:56
